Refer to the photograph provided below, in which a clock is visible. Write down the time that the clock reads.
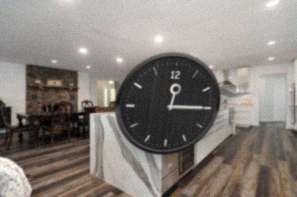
12:15
